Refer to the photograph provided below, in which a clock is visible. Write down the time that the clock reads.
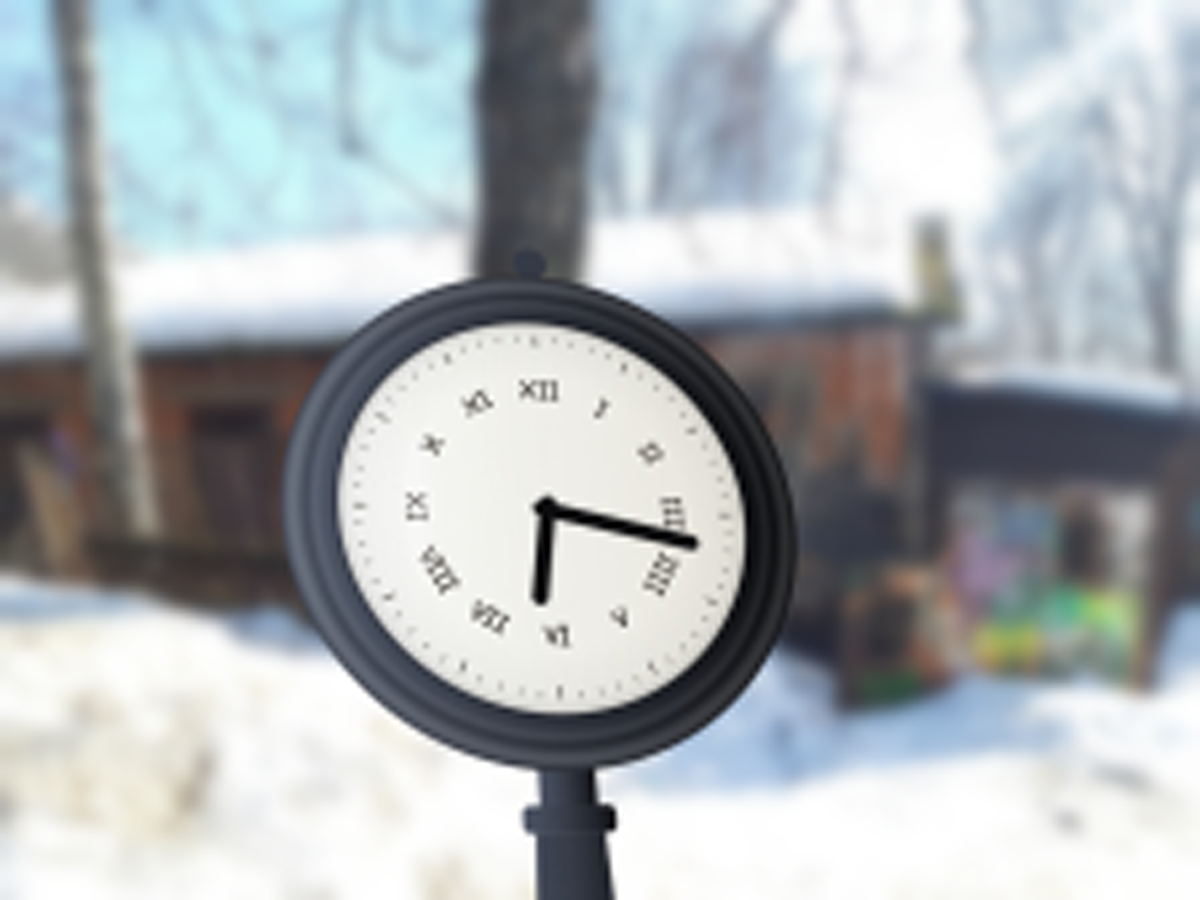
6:17
